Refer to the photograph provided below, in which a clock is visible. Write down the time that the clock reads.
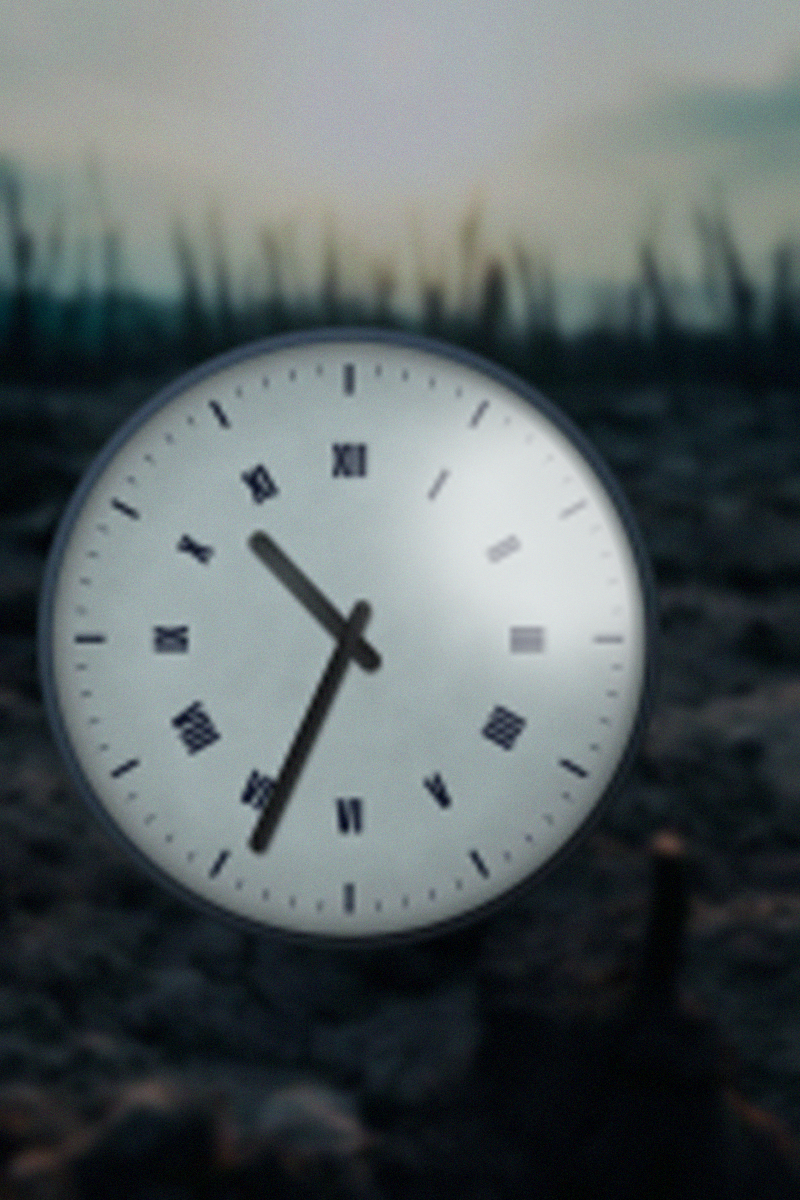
10:34
